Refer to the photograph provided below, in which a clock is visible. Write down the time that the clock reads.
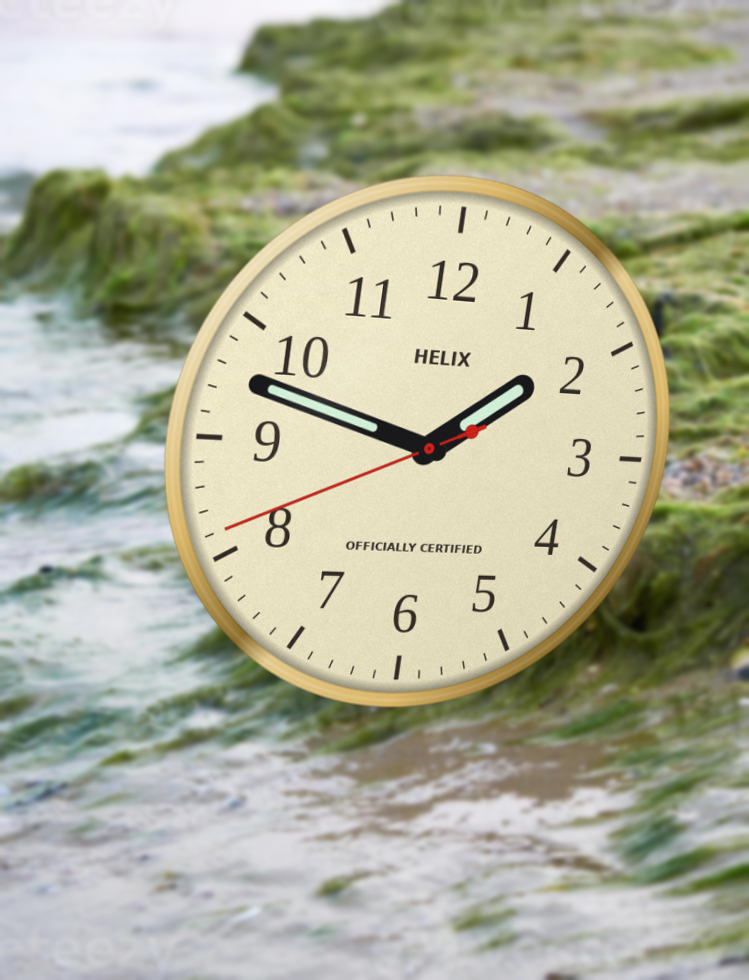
1:47:41
